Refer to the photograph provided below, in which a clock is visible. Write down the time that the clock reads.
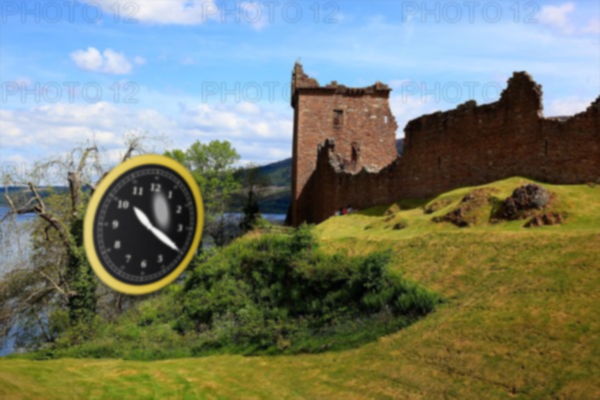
10:20
